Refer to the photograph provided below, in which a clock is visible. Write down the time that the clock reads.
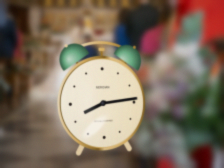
8:14
